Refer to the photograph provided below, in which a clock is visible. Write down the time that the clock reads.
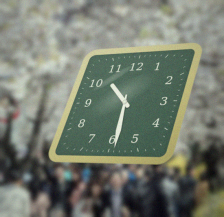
10:29
